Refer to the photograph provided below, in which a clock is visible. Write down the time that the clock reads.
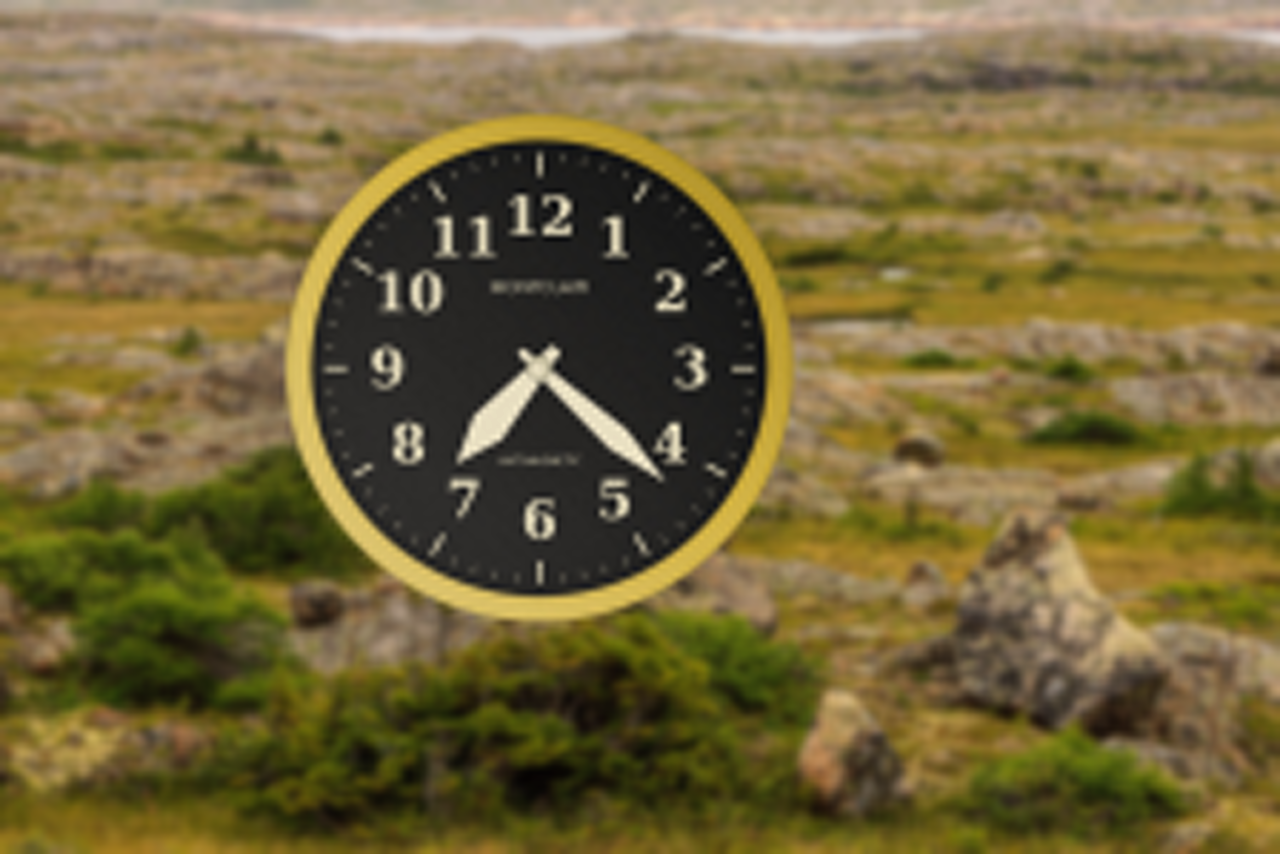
7:22
